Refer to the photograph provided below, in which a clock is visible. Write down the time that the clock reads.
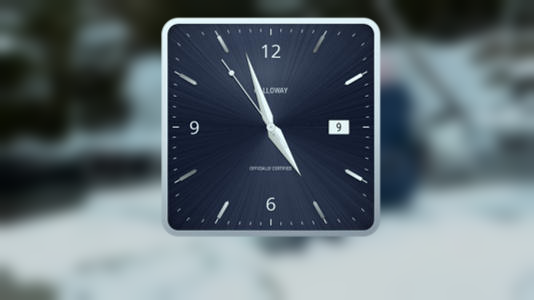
4:56:54
